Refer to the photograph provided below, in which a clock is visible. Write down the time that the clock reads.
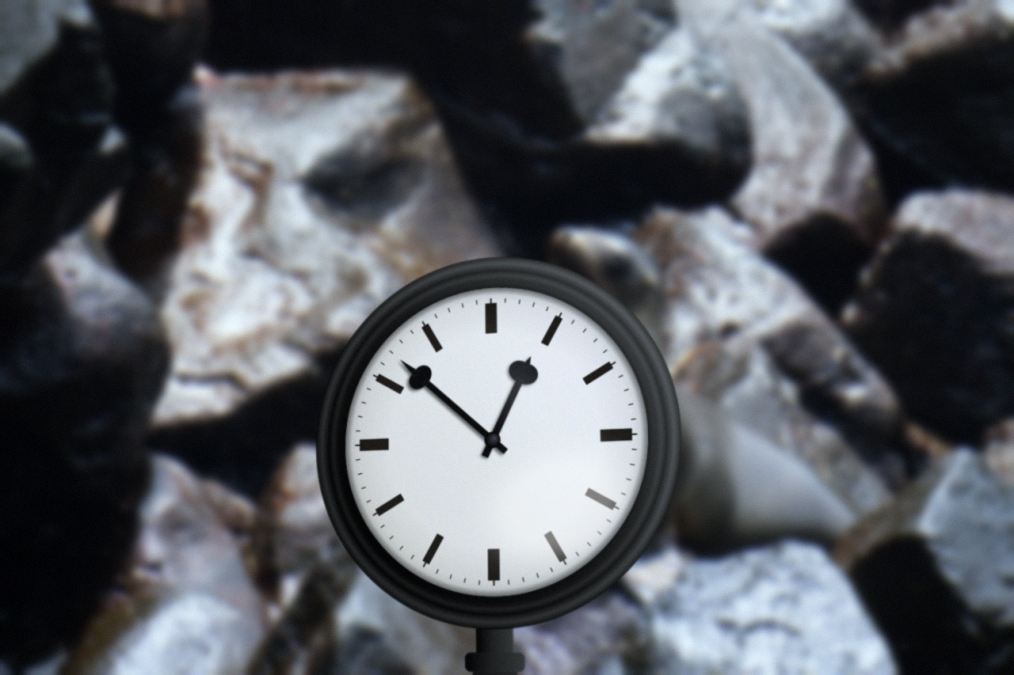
12:52
